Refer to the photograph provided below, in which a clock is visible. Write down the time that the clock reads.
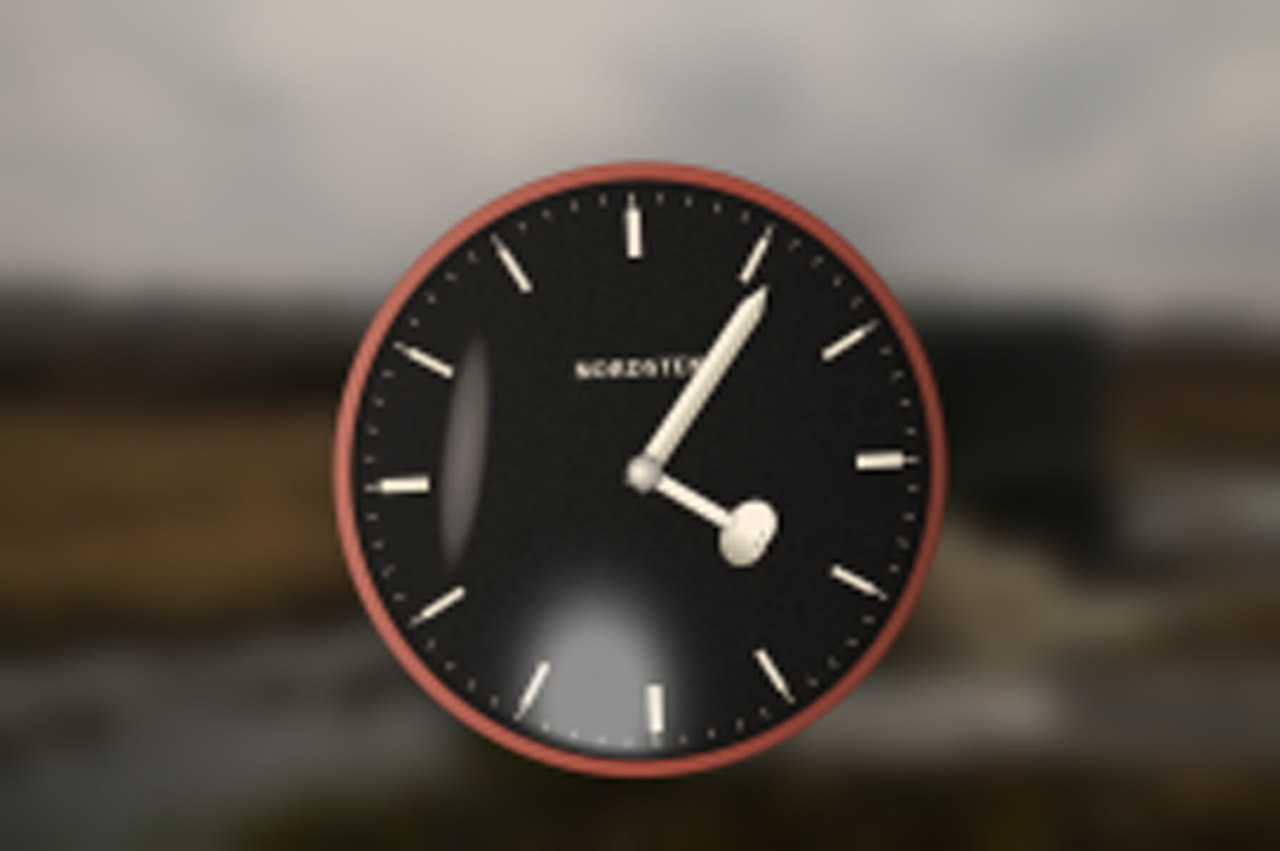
4:06
